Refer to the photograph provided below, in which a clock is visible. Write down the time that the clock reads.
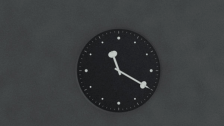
11:20
